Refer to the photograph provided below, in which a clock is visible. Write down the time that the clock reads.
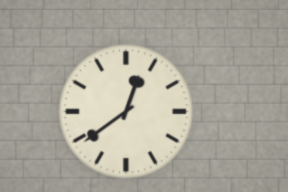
12:39
